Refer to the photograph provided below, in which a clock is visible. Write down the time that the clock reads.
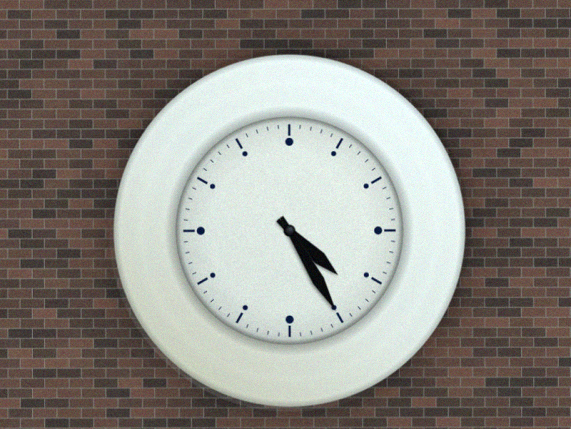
4:25
